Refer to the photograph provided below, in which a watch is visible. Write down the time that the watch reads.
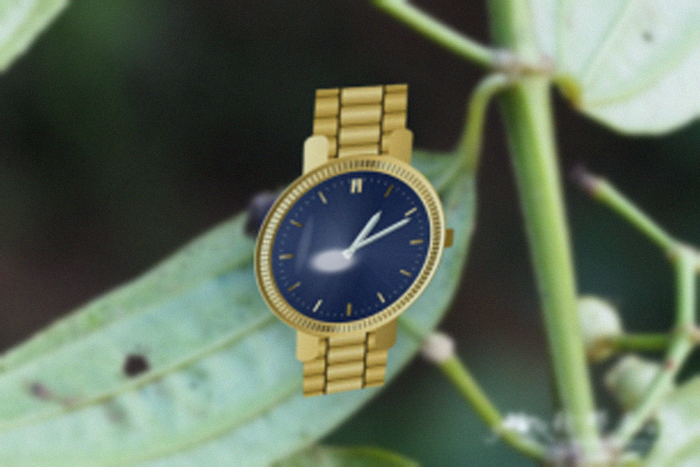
1:11
